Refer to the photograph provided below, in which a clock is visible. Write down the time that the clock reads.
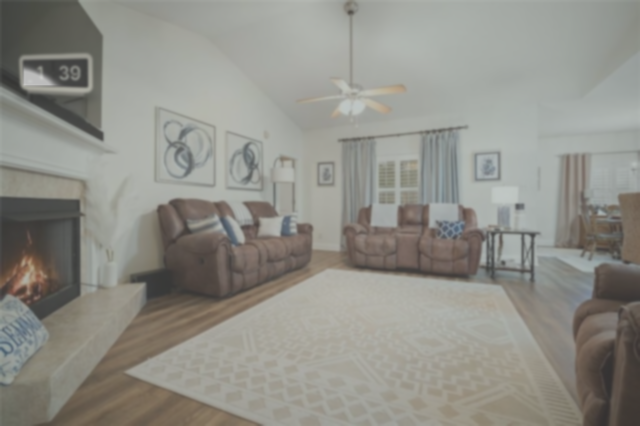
1:39
